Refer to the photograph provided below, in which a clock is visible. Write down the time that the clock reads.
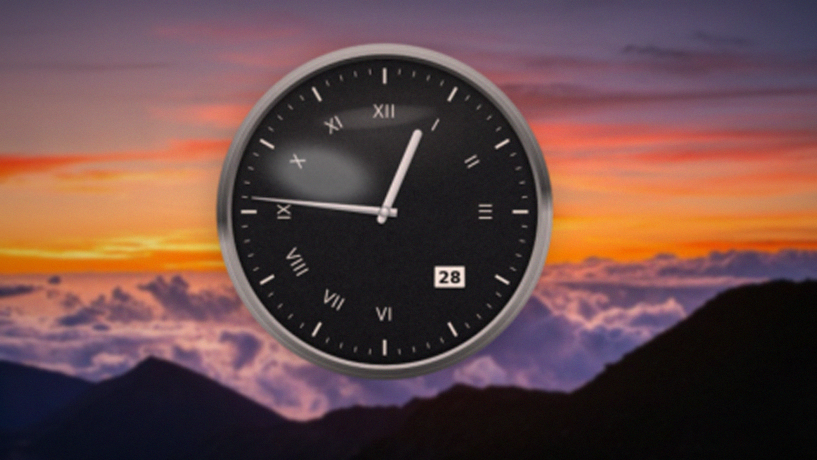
12:46
